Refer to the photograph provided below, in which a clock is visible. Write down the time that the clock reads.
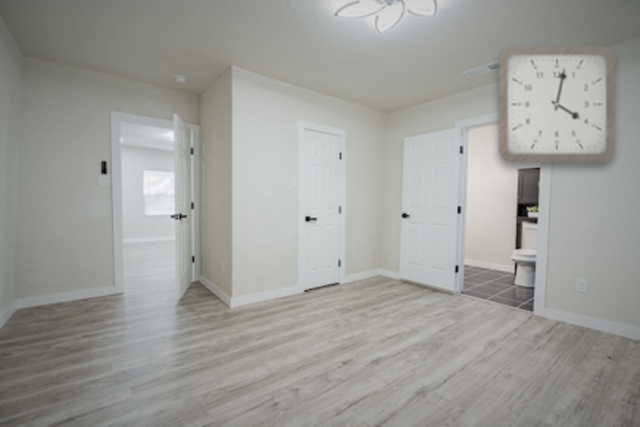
4:02
